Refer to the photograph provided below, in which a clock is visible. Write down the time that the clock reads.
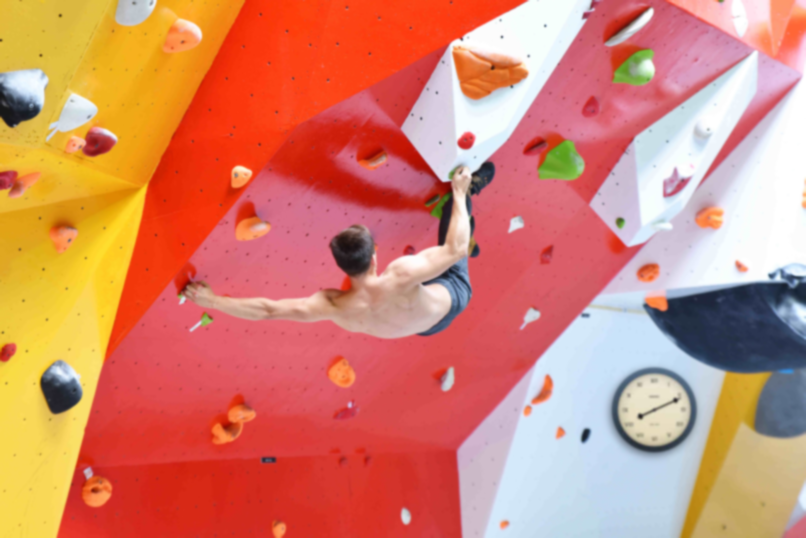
8:11
